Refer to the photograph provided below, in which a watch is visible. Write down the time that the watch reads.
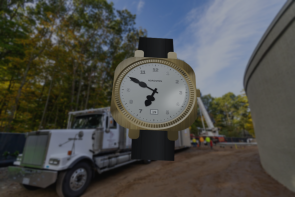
6:50
